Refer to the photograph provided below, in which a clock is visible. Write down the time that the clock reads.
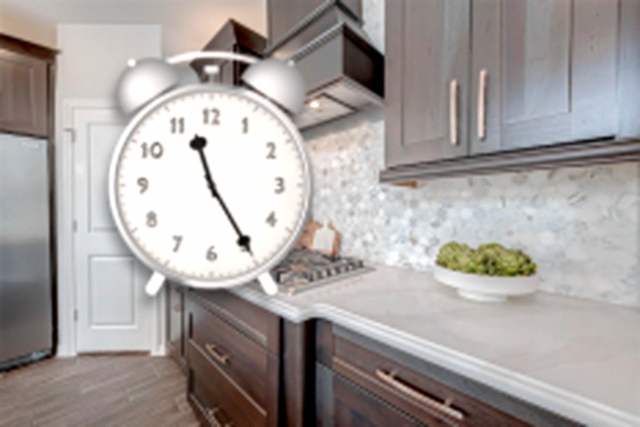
11:25
